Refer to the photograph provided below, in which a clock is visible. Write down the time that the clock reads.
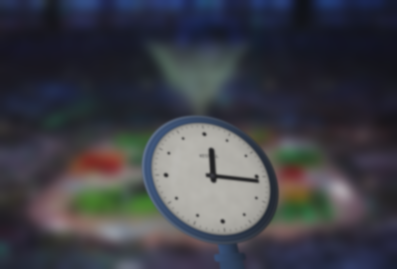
12:16
